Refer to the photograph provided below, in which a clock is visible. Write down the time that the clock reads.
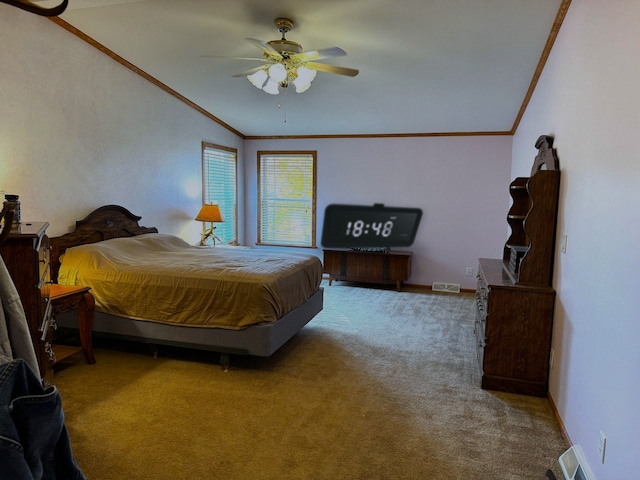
18:48
